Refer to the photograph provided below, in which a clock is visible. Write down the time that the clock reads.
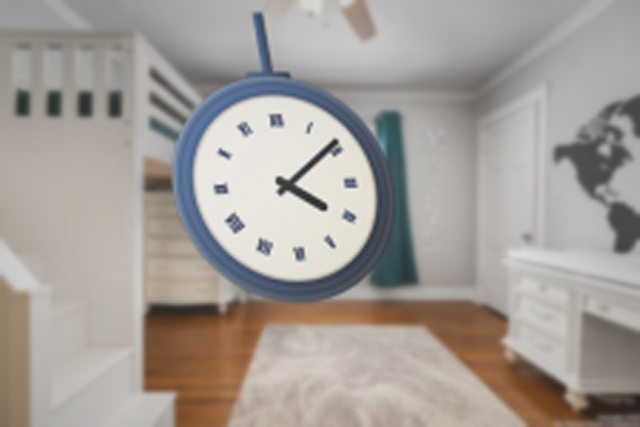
4:09
